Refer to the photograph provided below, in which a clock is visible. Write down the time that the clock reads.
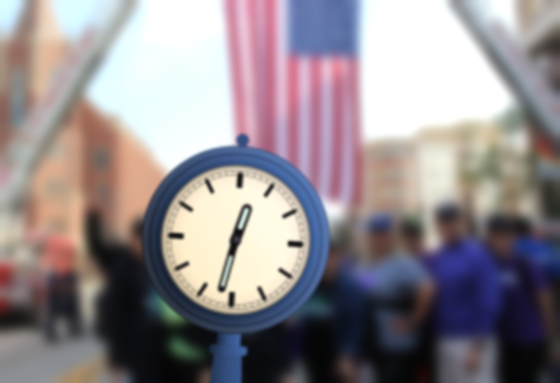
12:32
